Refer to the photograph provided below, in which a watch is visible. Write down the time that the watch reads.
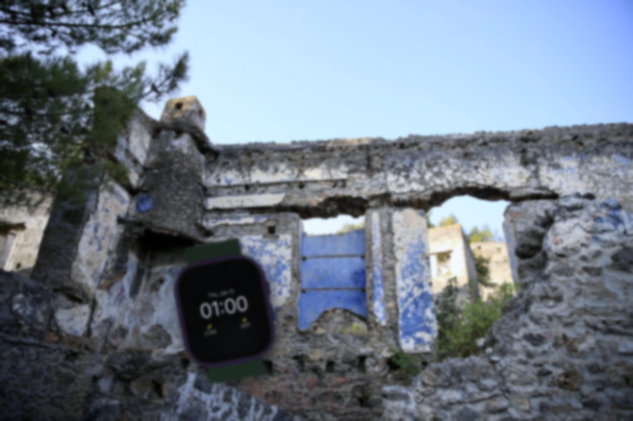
1:00
